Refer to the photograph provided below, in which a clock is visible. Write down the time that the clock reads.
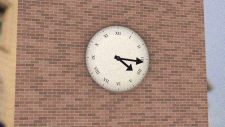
4:16
